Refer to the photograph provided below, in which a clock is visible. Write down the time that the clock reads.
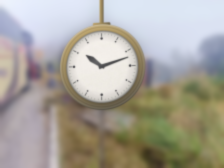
10:12
